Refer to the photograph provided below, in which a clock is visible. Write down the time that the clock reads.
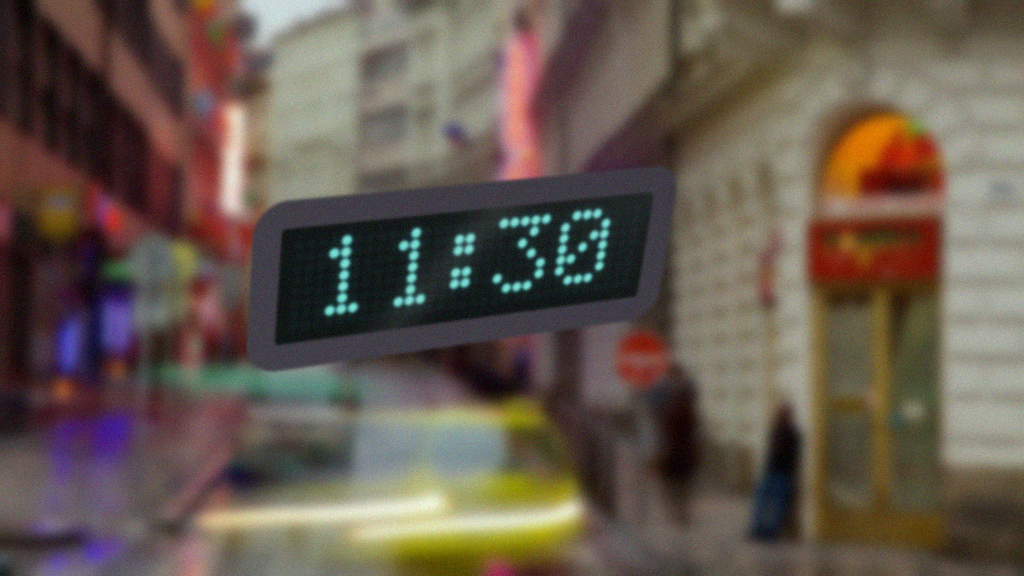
11:30
